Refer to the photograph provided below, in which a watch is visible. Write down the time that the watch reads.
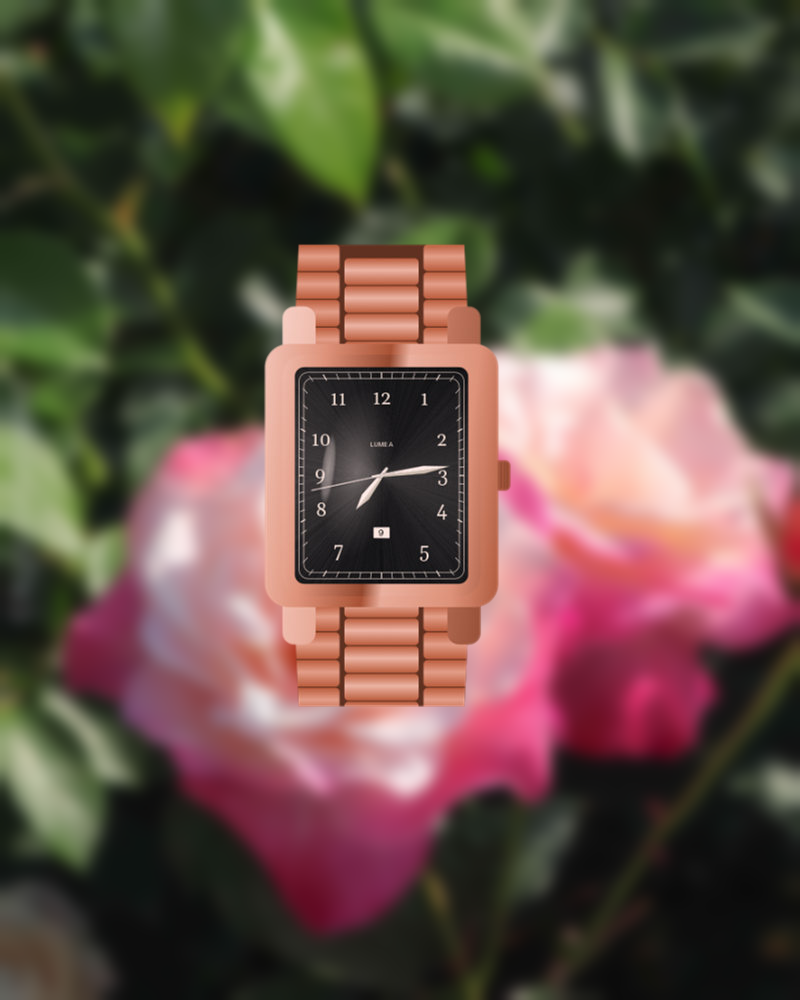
7:13:43
